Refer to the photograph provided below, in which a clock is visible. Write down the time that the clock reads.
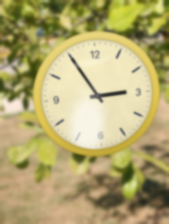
2:55
